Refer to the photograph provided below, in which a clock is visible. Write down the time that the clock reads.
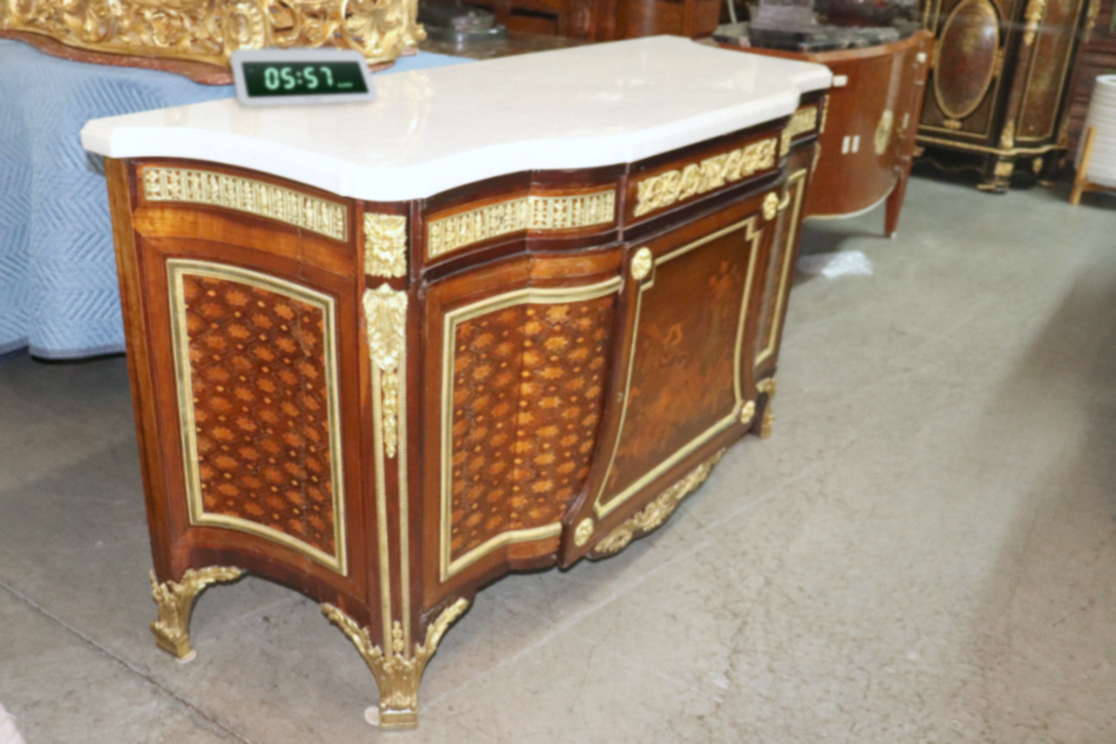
5:57
